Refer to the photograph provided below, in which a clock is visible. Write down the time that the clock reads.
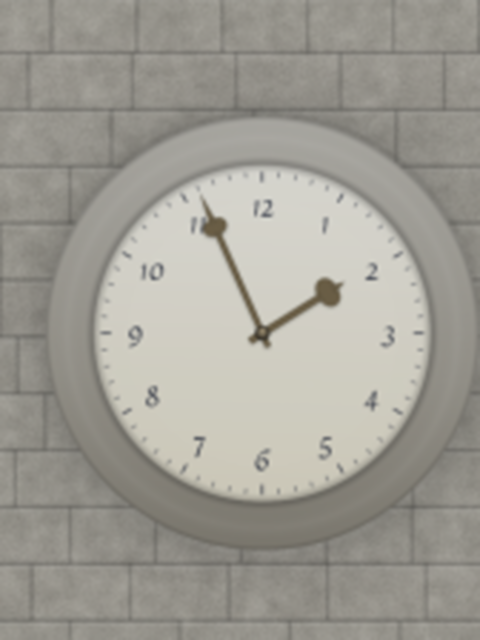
1:56
